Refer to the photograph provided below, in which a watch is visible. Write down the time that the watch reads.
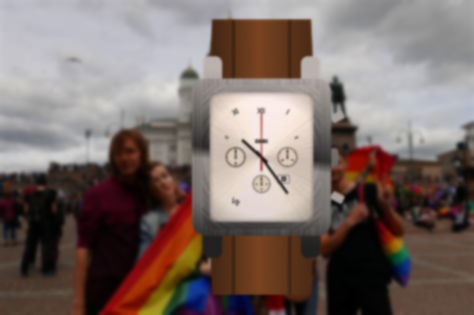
10:24
